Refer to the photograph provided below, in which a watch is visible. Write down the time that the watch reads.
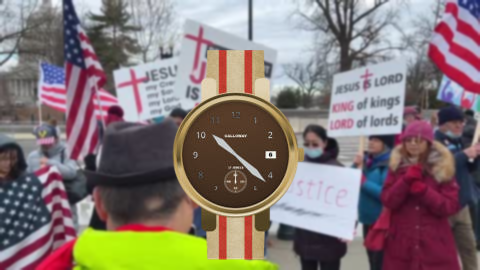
10:22
